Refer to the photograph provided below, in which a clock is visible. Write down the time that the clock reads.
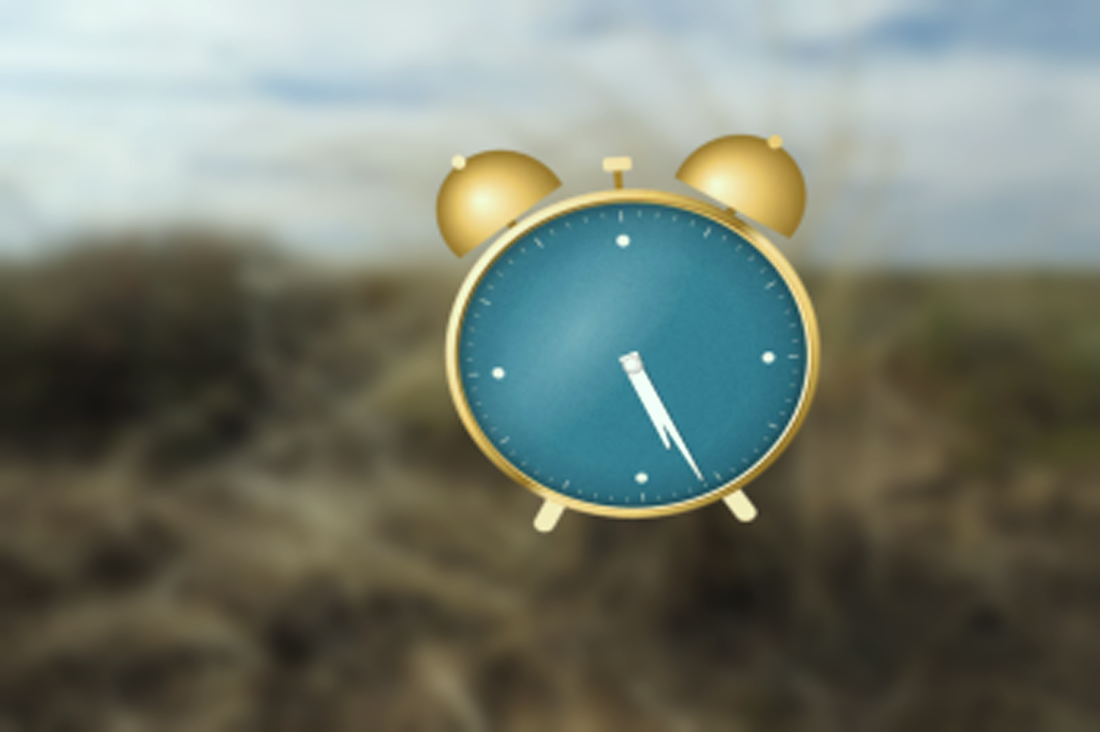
5:26
